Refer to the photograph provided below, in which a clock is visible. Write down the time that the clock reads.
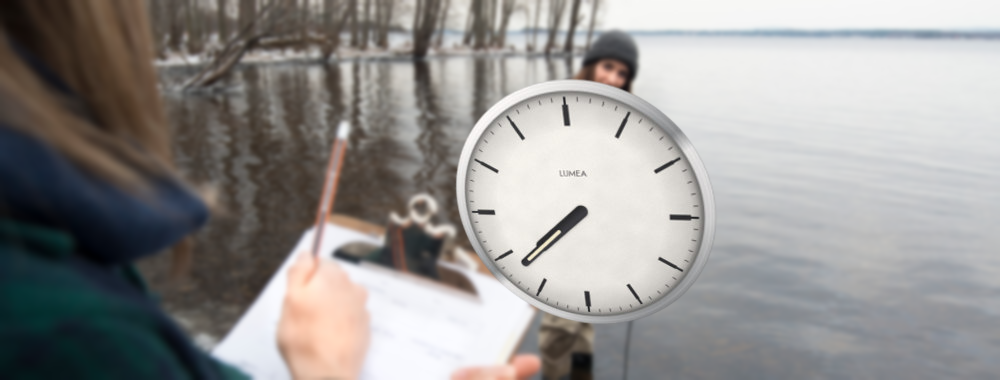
7:38
